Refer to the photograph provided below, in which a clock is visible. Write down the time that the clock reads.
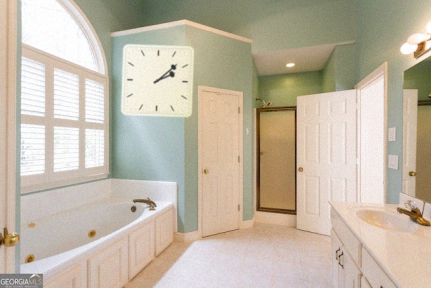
2:08
